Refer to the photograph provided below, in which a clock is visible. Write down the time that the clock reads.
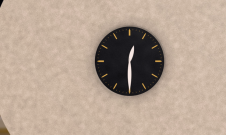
12:30
